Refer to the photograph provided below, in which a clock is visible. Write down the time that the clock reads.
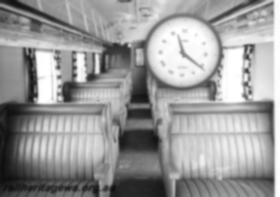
11:21
